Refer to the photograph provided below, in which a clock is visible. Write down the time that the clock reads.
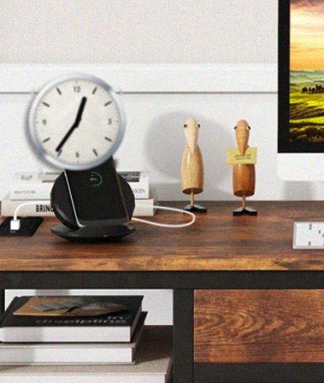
12:36
